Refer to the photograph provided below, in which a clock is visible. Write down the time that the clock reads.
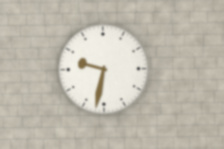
9:32
